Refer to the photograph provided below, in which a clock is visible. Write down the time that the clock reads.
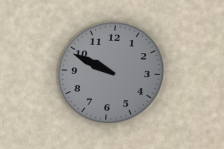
9:49
